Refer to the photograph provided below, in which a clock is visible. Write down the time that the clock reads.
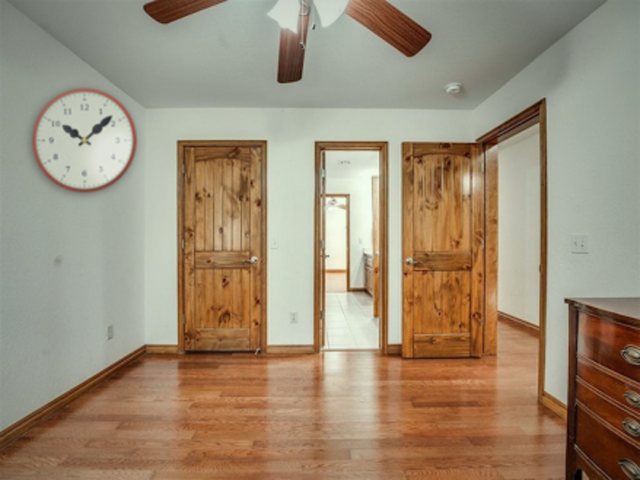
10:08
